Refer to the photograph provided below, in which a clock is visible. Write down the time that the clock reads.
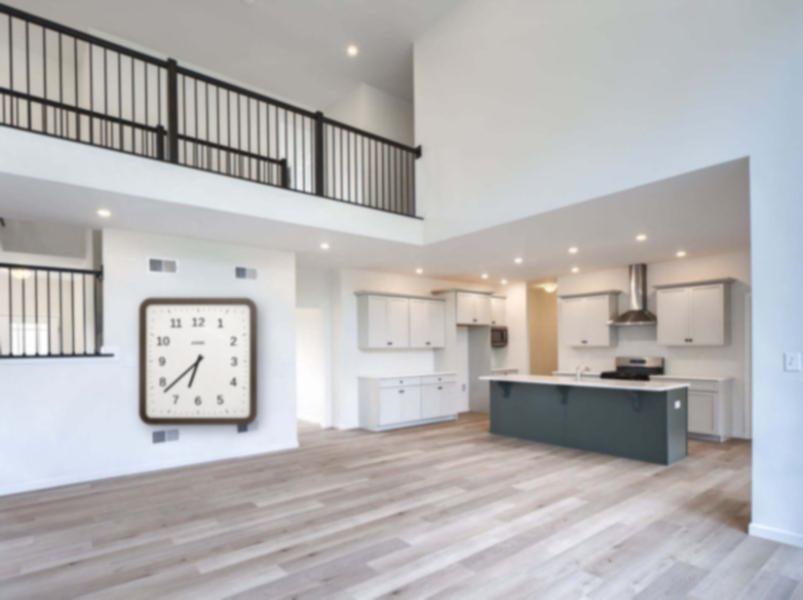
6:38
